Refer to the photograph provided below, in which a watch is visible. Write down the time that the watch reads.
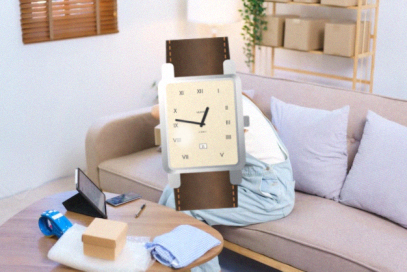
12:47
